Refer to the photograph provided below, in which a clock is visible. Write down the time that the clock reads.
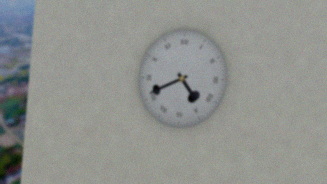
4:41
